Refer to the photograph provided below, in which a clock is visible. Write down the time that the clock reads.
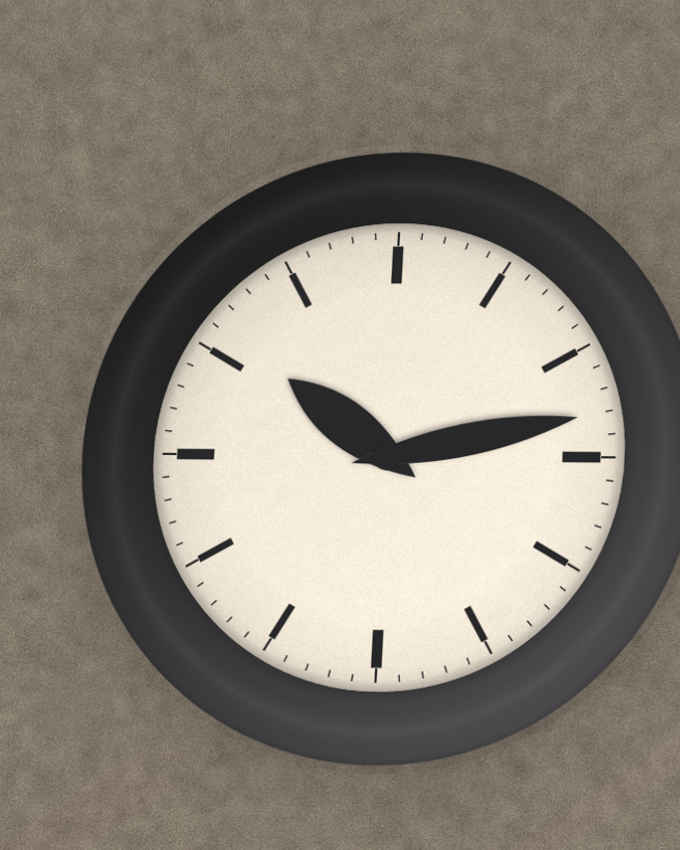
10:13
